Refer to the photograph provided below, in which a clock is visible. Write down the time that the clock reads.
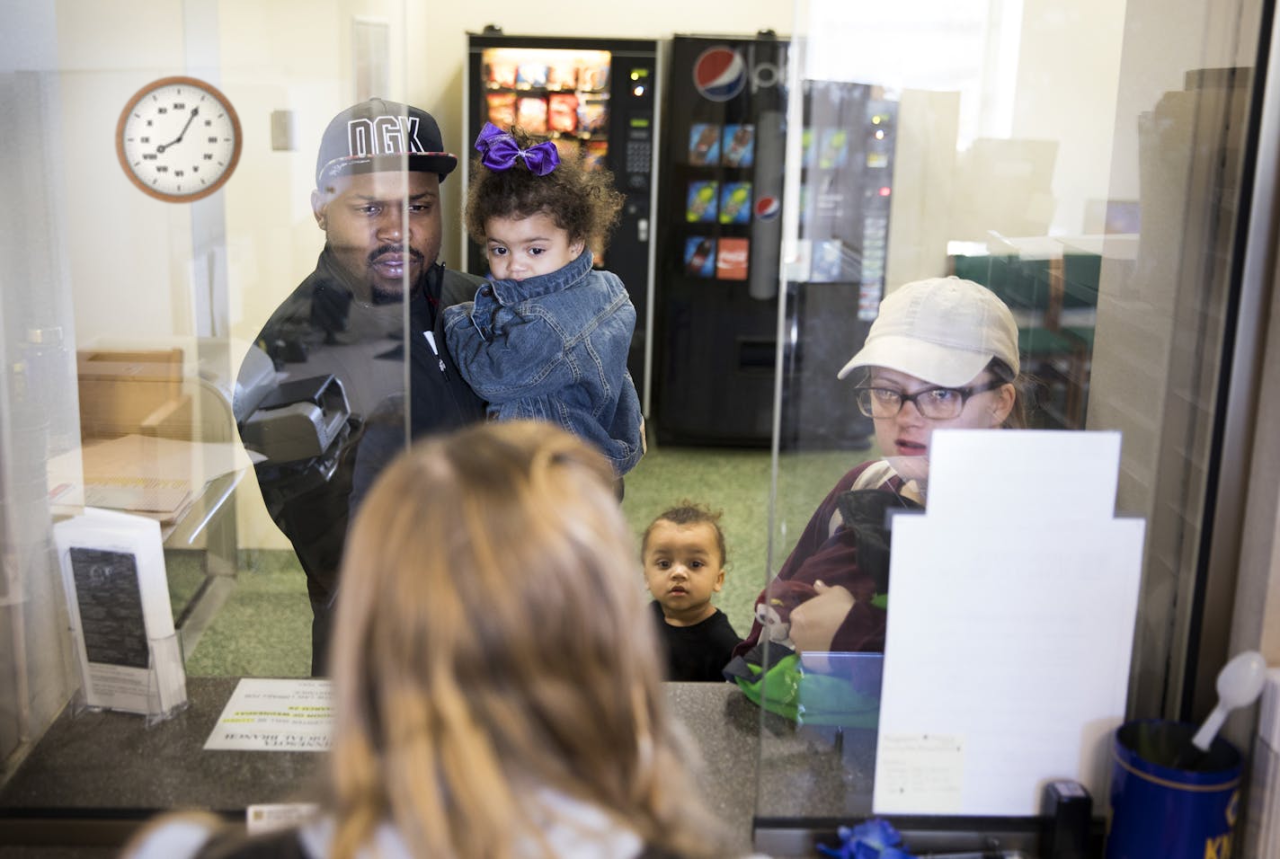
8:05
